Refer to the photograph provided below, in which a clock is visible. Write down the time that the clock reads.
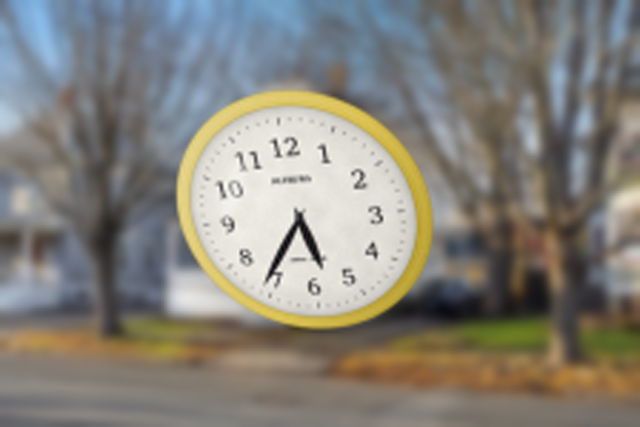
5:36
